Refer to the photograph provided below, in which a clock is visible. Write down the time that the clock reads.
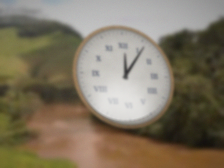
12:06
